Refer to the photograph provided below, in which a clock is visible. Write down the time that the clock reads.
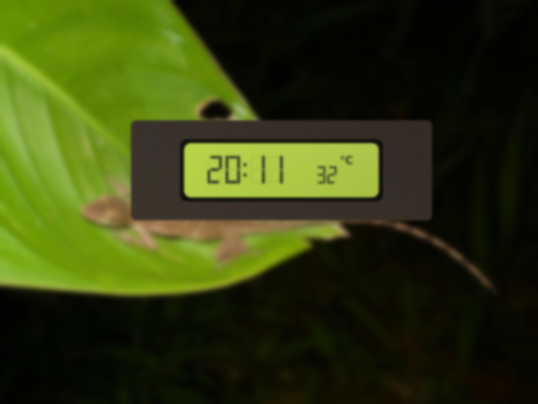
20:11
